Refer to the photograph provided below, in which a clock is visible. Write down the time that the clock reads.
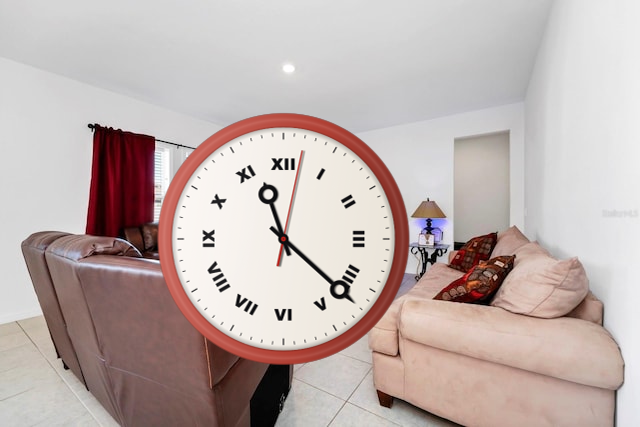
11:22:02
